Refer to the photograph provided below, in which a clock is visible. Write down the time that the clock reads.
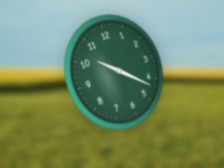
10:22
